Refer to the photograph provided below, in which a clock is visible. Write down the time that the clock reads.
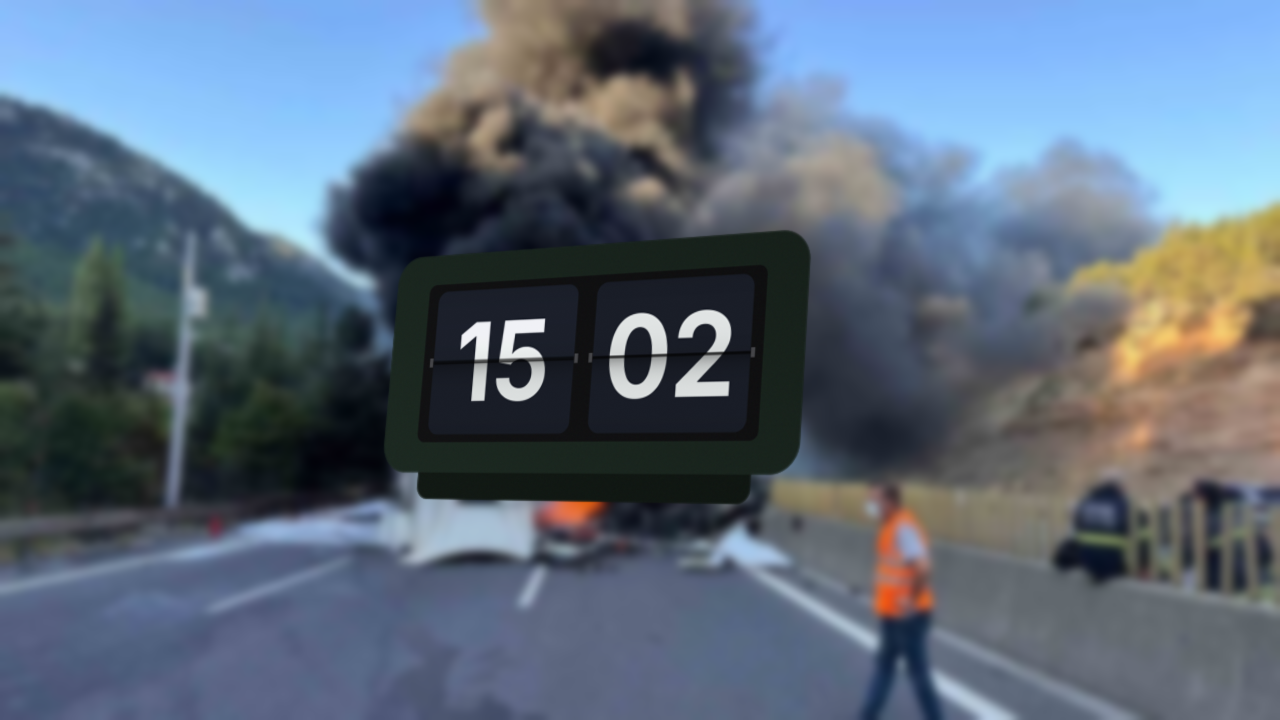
15:02
